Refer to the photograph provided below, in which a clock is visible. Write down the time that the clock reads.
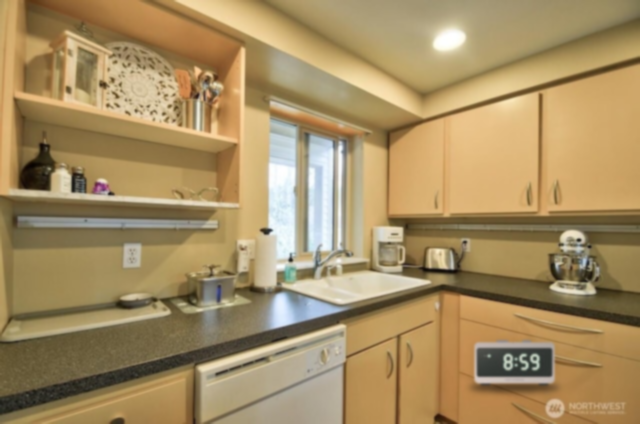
8:59
